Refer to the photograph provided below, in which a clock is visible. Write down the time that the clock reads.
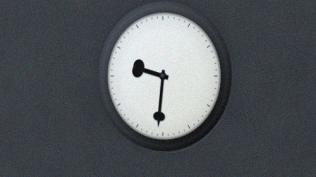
9:31
